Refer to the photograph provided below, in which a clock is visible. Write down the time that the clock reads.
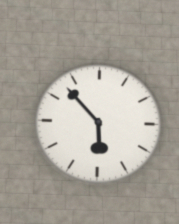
5:53
